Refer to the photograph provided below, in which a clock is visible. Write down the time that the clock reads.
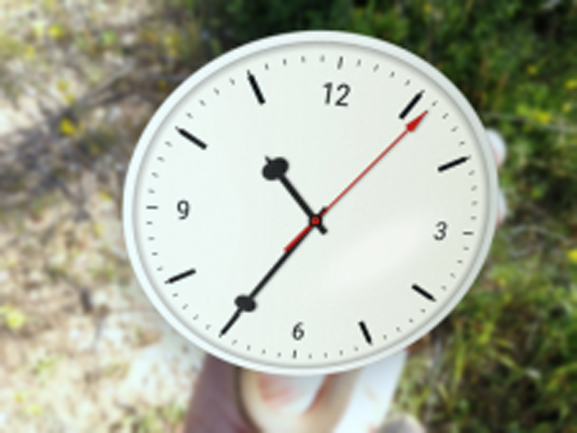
10:35:06
